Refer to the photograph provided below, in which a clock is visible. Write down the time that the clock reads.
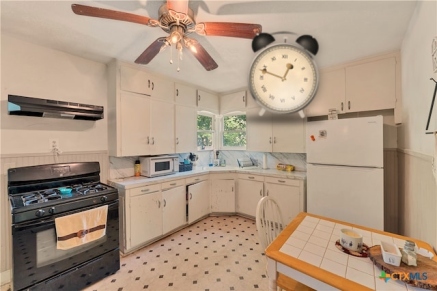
12:48
